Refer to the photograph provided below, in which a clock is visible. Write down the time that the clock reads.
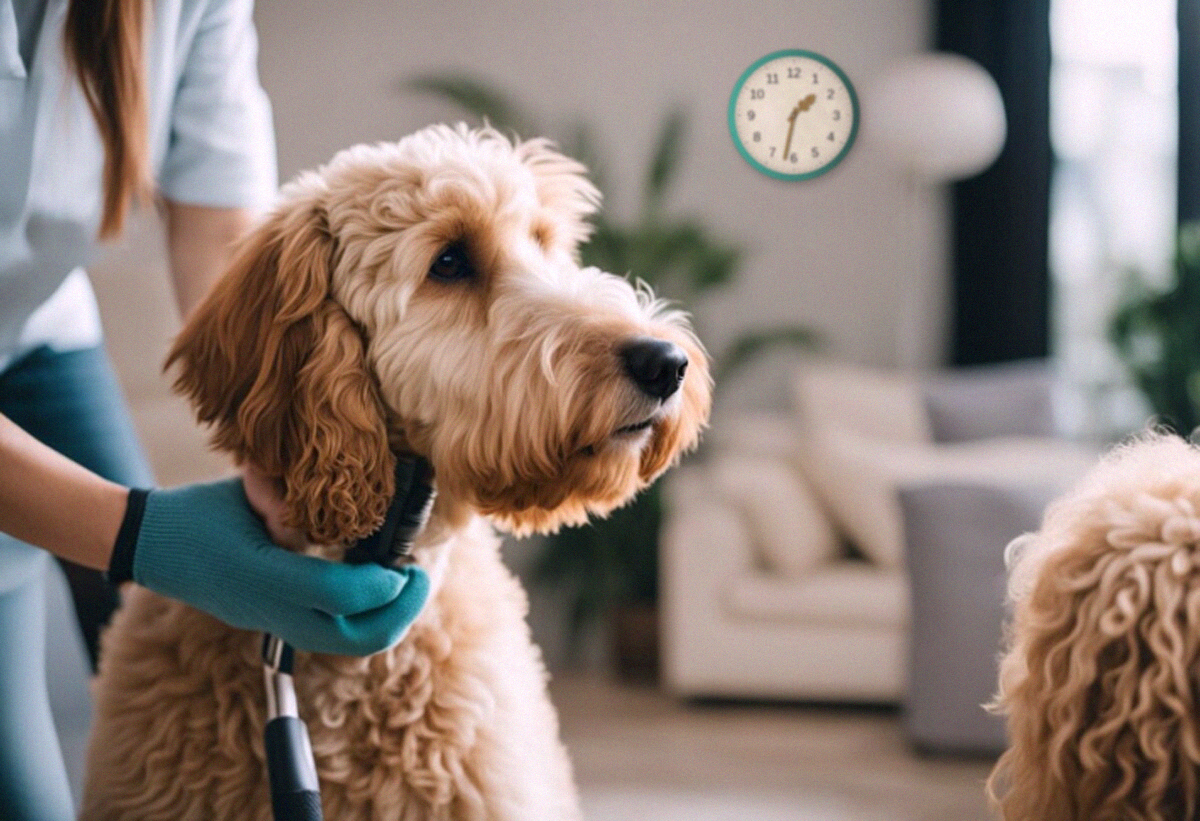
1:32
